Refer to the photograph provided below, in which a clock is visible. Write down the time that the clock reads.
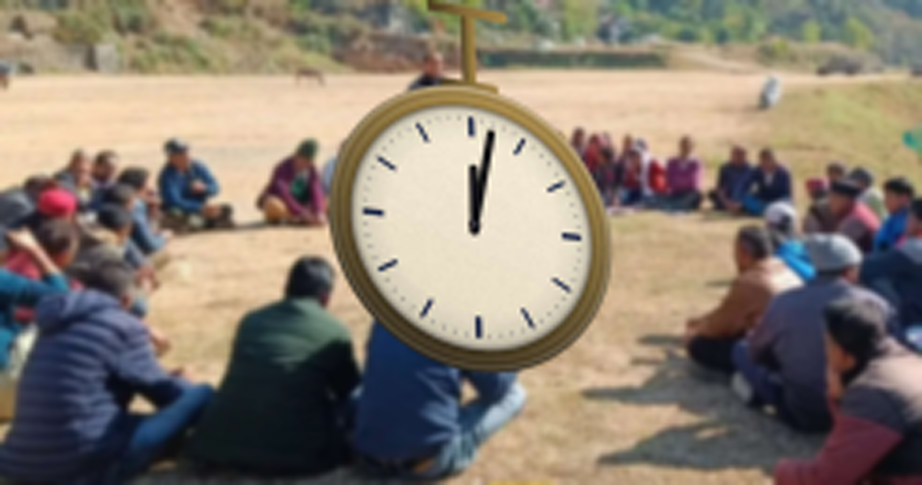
12:02
